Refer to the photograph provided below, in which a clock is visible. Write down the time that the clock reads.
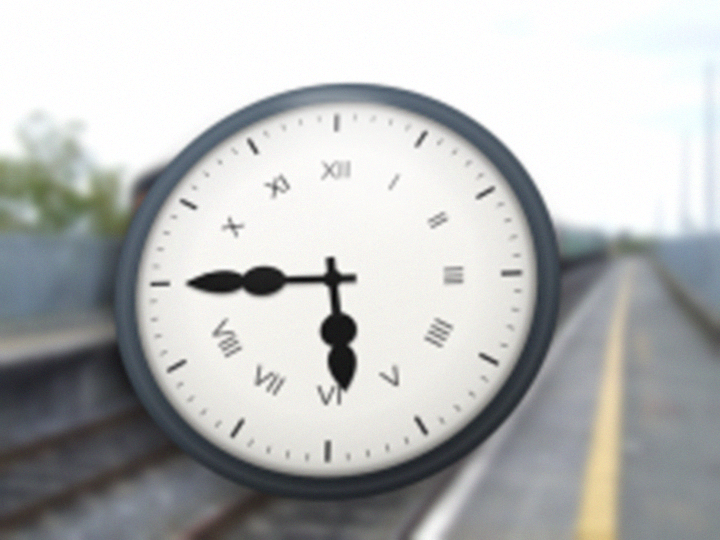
5:45
